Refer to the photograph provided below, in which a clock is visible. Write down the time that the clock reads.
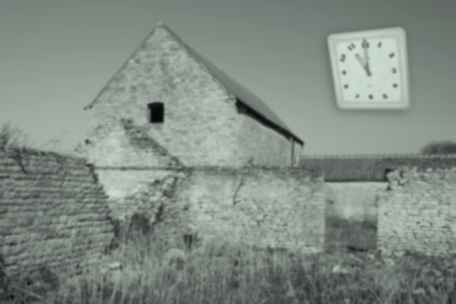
11:00
